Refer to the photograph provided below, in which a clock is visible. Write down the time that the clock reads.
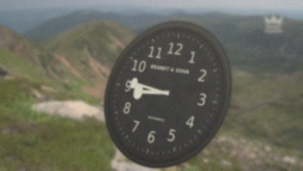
8:46
